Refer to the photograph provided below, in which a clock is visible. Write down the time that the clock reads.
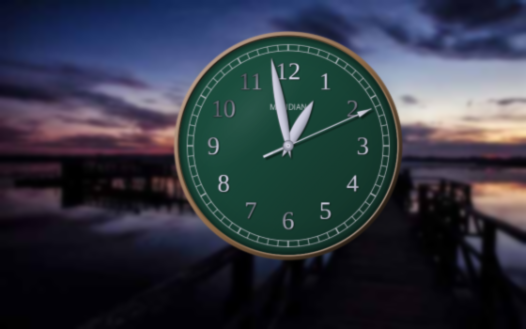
12:58:11
